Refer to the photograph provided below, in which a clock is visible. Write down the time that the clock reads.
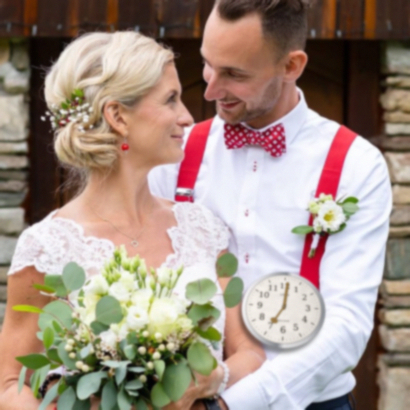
7:01
